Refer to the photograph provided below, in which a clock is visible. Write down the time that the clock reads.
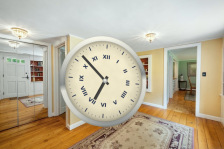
6:52
